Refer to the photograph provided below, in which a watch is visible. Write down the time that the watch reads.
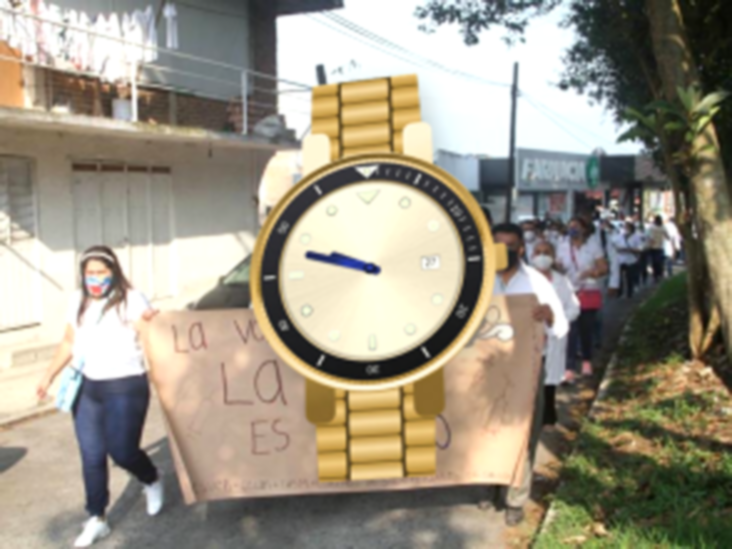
9:48
